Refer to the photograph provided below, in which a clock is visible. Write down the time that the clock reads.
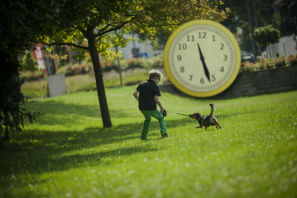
11:27
